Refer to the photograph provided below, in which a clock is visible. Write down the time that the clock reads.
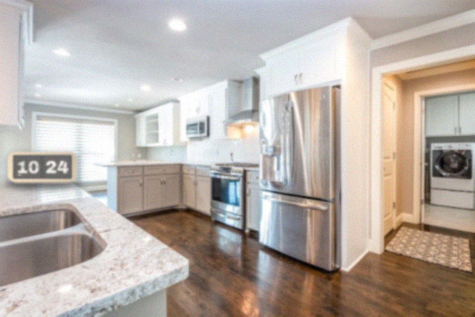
10:24
